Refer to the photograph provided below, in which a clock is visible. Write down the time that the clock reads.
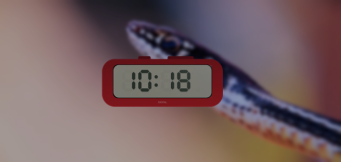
10:18
